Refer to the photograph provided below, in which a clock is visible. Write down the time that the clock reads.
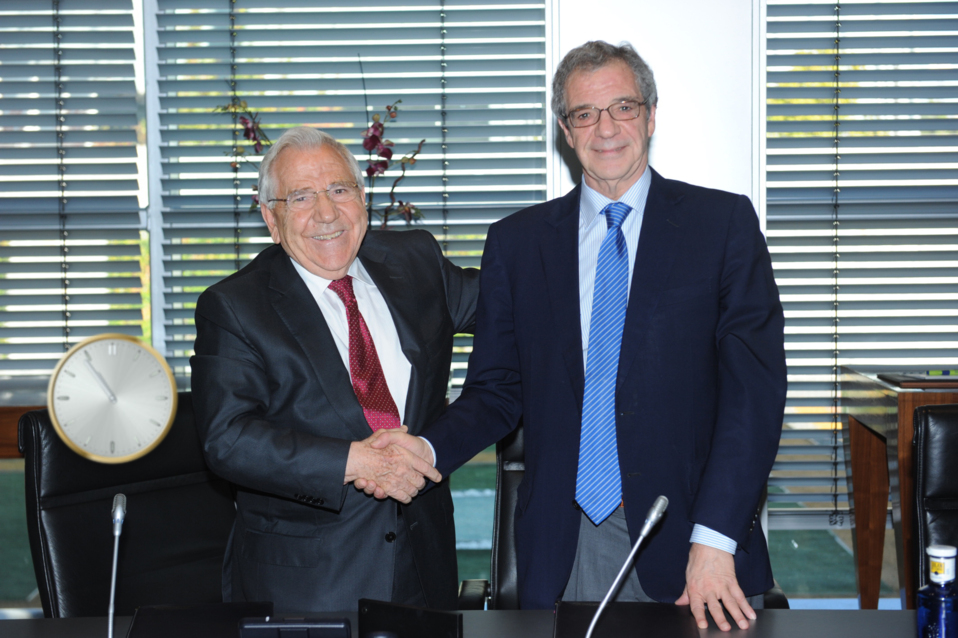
10:54
